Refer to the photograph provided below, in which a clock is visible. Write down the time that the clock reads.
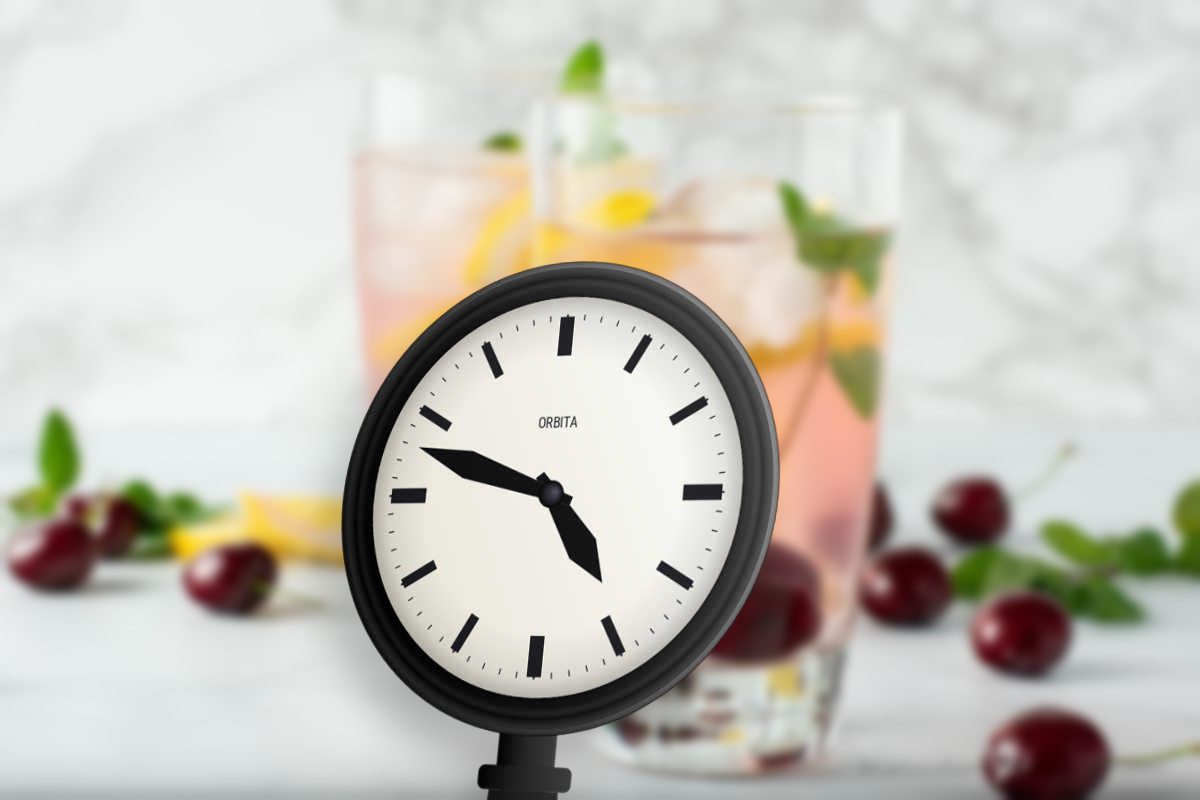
4:48
